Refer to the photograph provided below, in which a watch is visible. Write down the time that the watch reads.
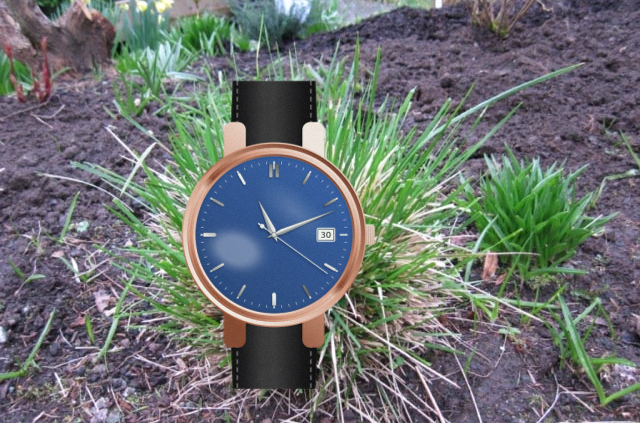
11:11:21
